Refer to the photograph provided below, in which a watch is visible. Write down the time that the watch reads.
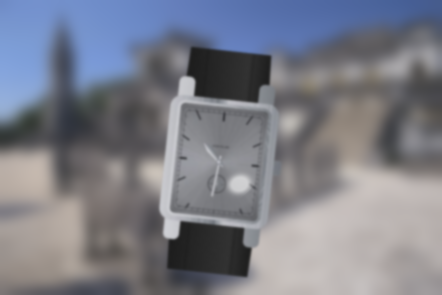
10:31
